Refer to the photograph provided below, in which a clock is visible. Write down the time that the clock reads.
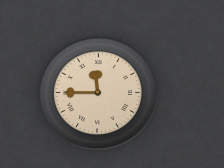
11:45
